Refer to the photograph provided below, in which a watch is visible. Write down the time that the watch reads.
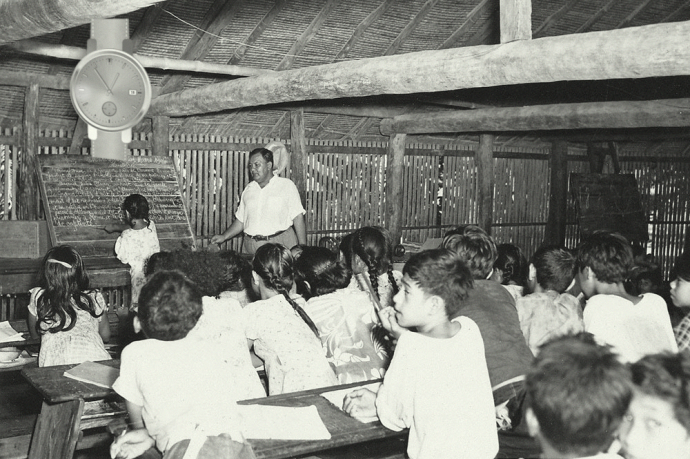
12:54
